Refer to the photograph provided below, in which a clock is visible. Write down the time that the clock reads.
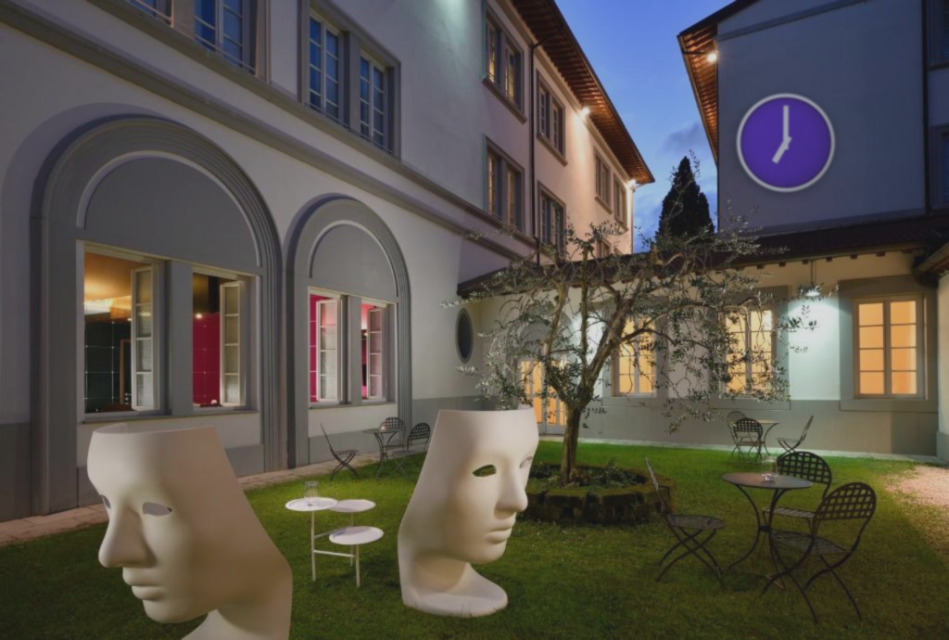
7:00
